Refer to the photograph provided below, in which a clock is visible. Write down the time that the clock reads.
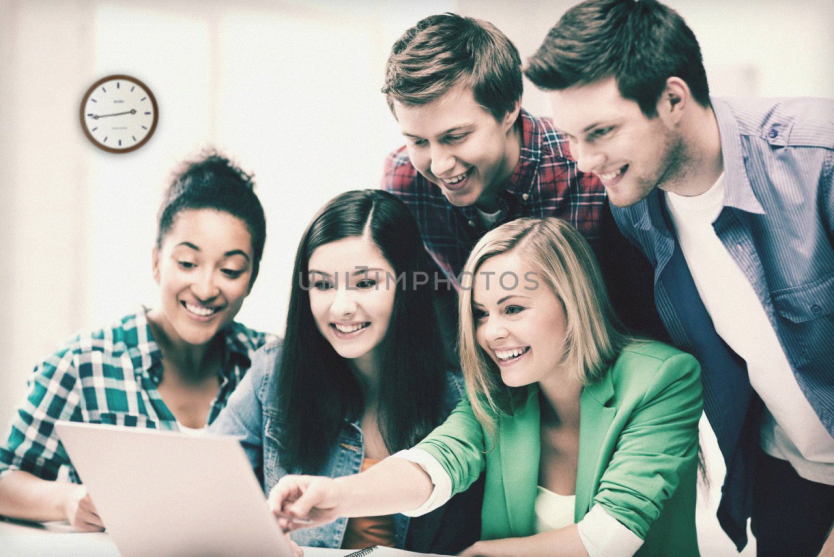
2:44
